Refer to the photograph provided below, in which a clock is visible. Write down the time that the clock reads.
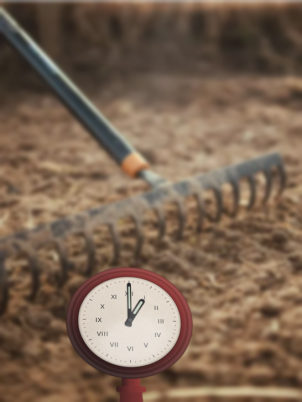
1:00
